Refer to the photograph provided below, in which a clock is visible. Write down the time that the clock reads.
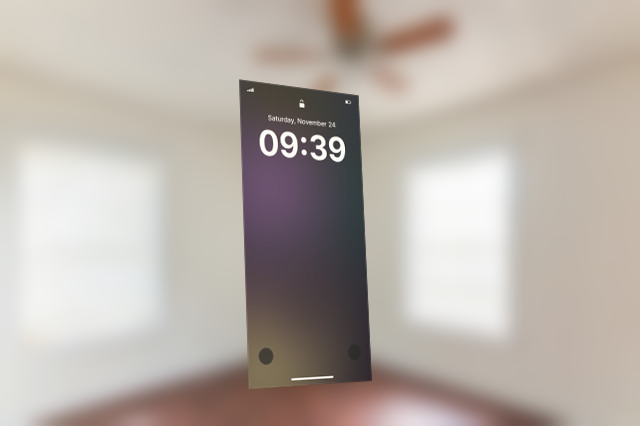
9:39
